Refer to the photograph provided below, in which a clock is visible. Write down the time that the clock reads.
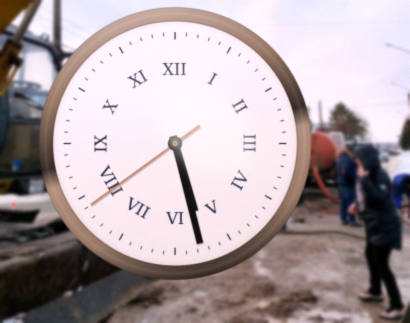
5:27:39
